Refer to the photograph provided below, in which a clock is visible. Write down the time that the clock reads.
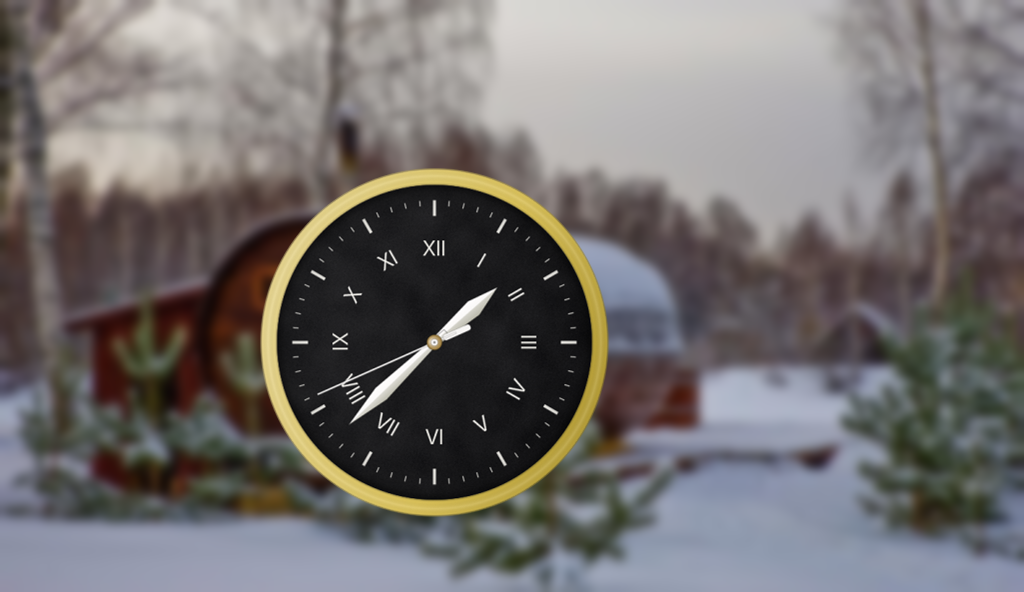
1:37:41
